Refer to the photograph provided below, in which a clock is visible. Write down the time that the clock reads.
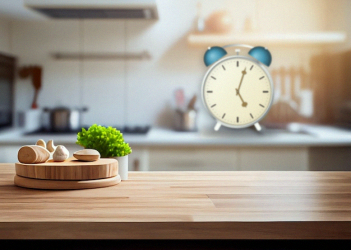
5:03
